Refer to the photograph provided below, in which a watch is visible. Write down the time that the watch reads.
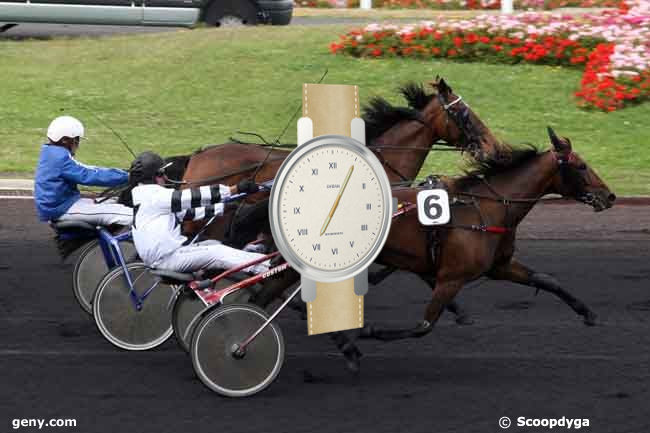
7:05
